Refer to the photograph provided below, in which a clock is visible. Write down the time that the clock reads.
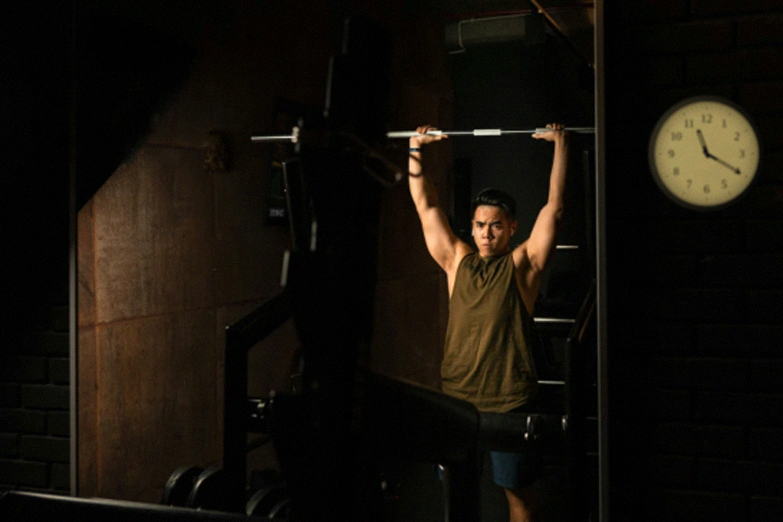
11:20
